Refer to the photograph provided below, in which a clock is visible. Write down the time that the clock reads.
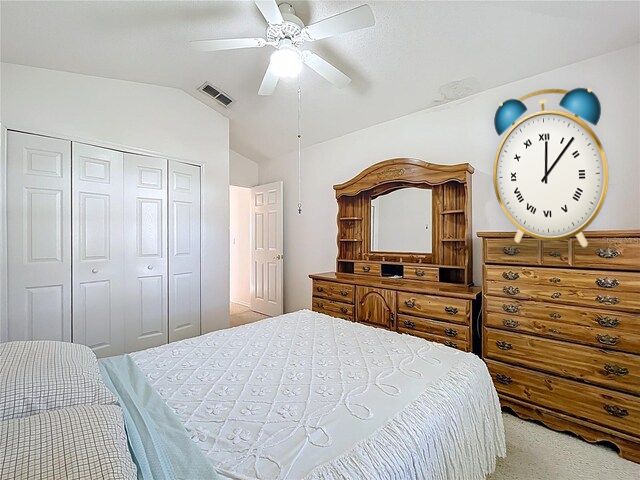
12:07
